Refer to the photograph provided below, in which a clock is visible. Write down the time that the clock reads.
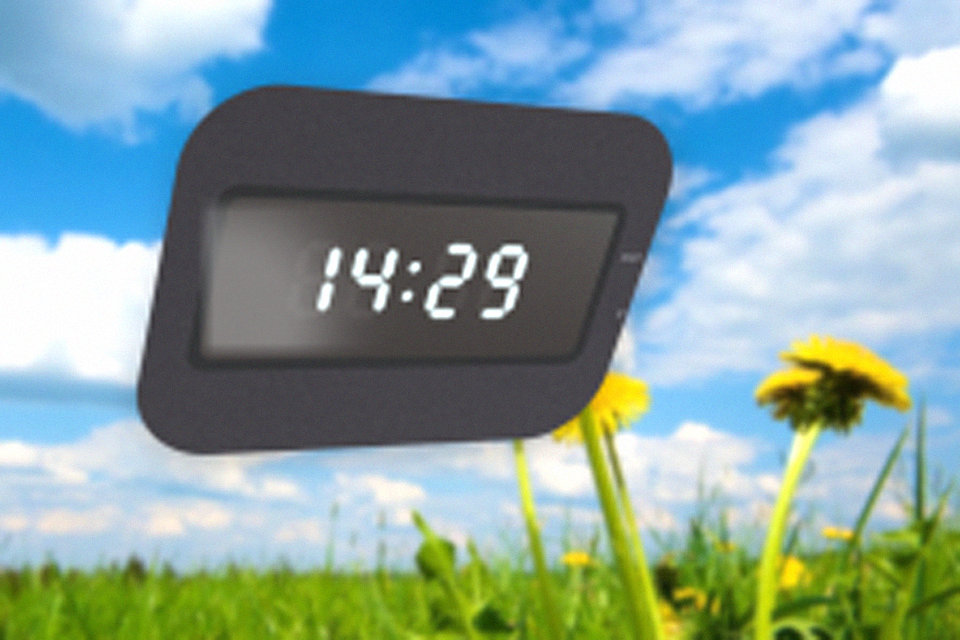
14:29
